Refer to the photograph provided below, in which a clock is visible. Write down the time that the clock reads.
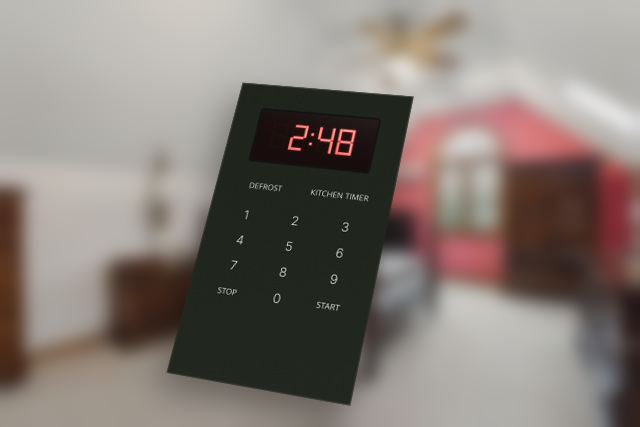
2:48
